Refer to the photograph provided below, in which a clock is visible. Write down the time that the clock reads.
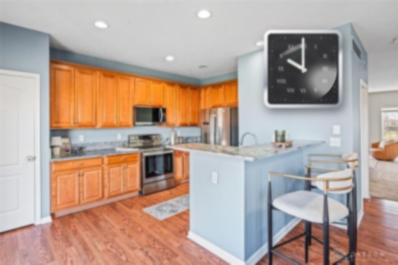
10:00
